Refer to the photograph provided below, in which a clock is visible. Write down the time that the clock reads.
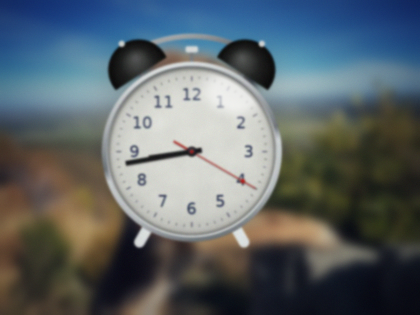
8:43:20
